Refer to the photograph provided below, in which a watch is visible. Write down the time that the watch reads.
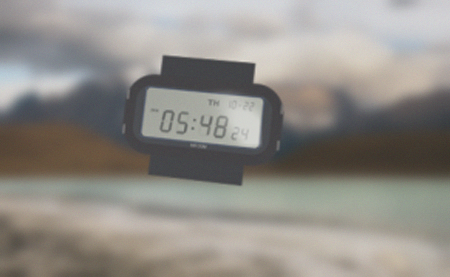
5:48:24
